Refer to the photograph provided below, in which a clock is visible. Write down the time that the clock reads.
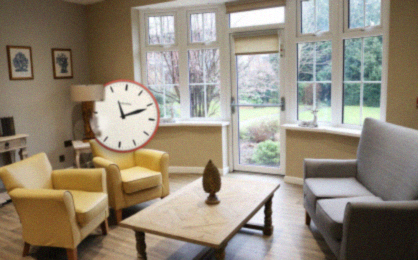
11:11
